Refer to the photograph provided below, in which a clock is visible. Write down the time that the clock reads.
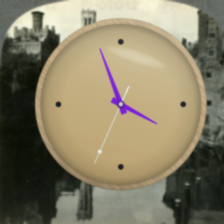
3:56:34
